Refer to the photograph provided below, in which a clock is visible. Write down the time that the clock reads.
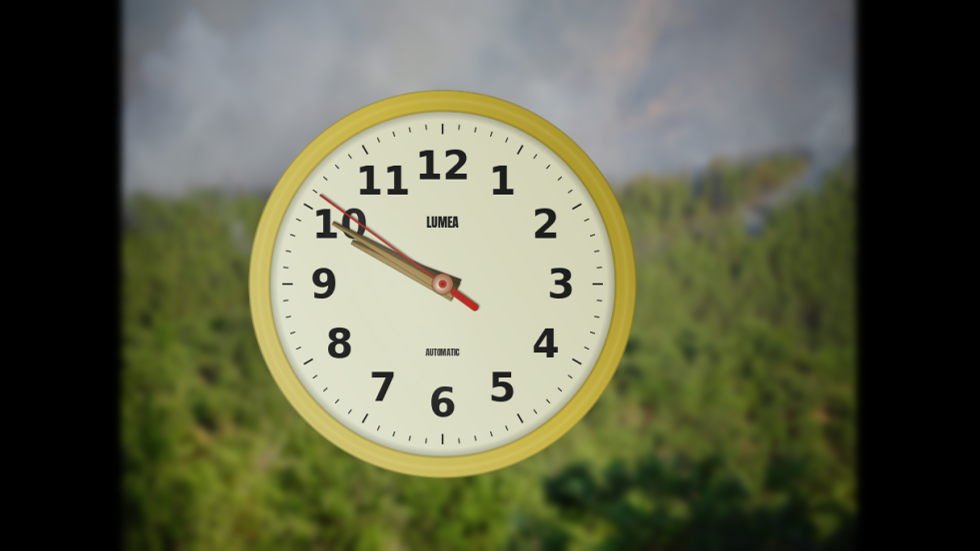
9:49:51
